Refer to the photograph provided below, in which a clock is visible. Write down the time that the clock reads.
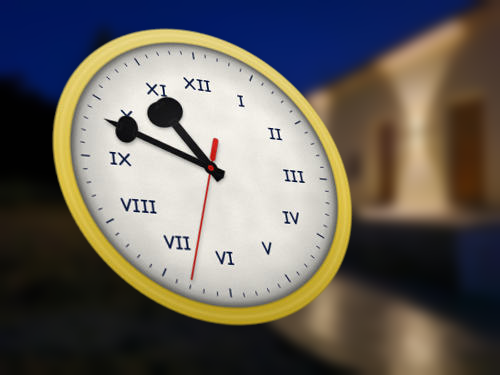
10:48:33
